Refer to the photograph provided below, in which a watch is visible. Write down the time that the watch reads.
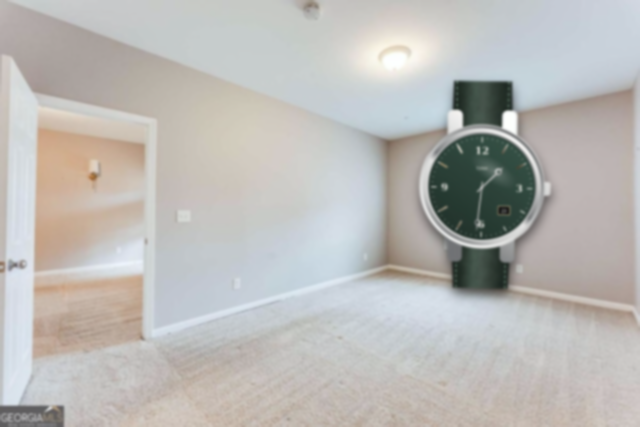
1:31
